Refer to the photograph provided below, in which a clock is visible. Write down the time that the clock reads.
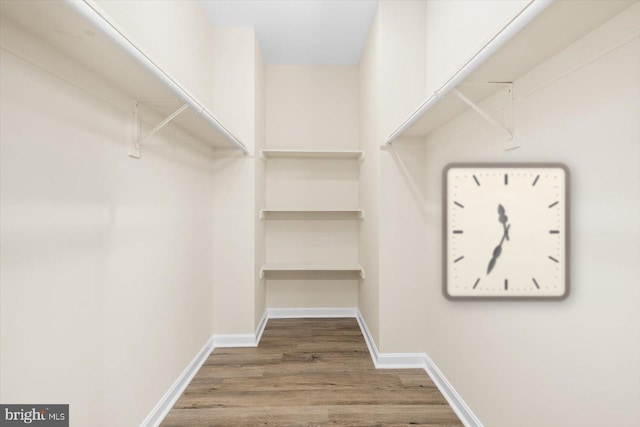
11:34
